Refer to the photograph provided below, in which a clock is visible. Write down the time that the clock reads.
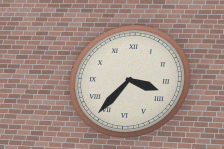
3:36
